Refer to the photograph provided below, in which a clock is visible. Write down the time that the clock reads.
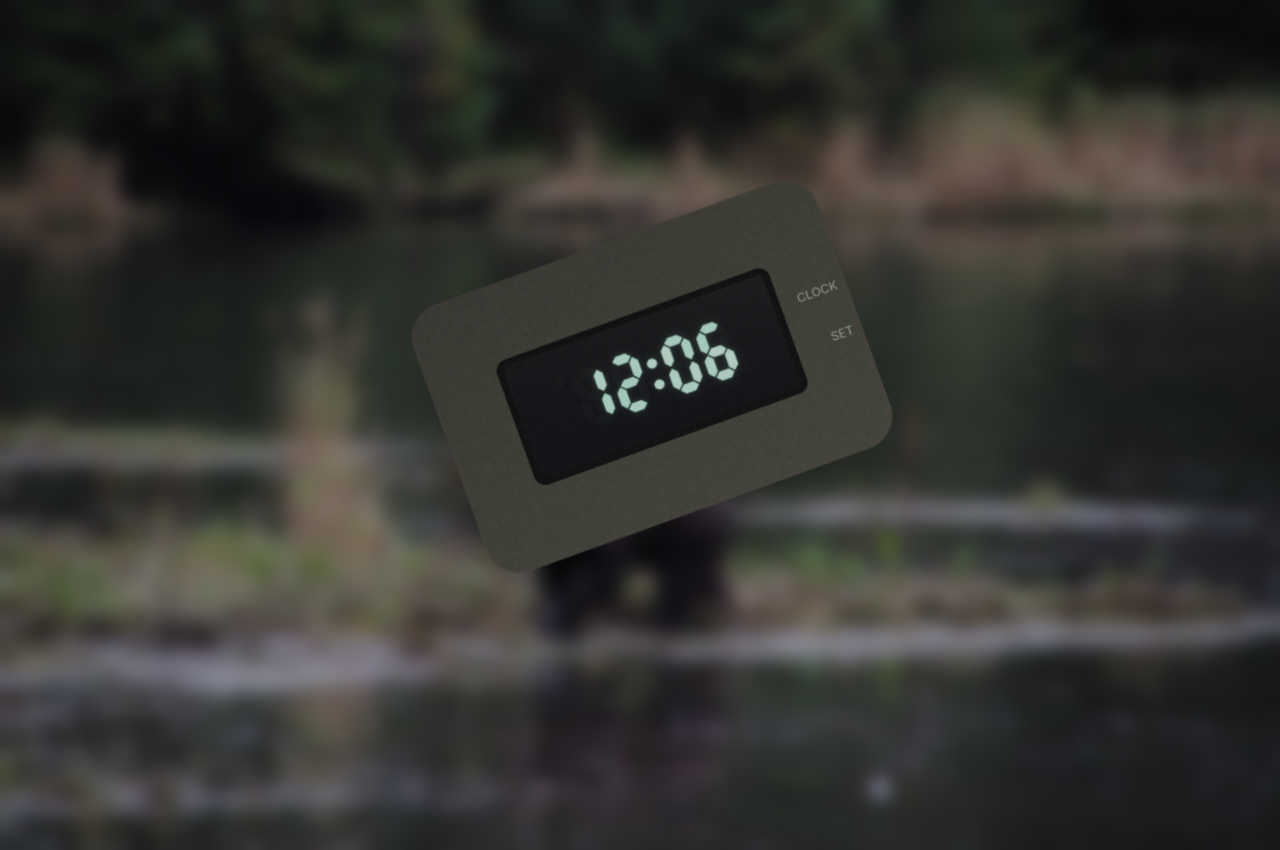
12:06
